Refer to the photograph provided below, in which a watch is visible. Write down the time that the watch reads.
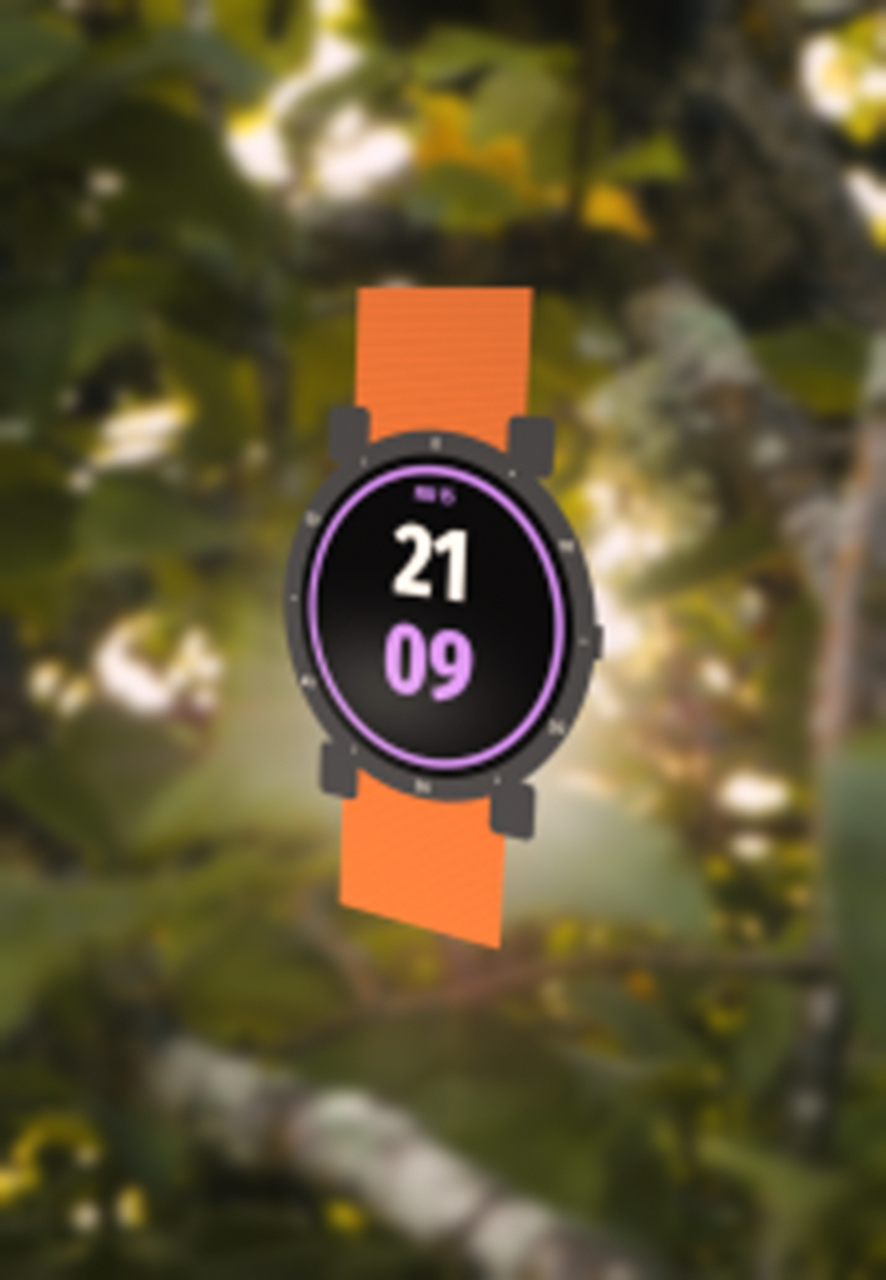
21:09
